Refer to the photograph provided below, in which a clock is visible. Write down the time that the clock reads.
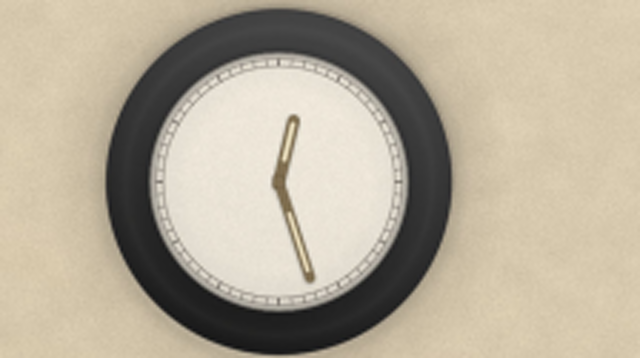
12:27
